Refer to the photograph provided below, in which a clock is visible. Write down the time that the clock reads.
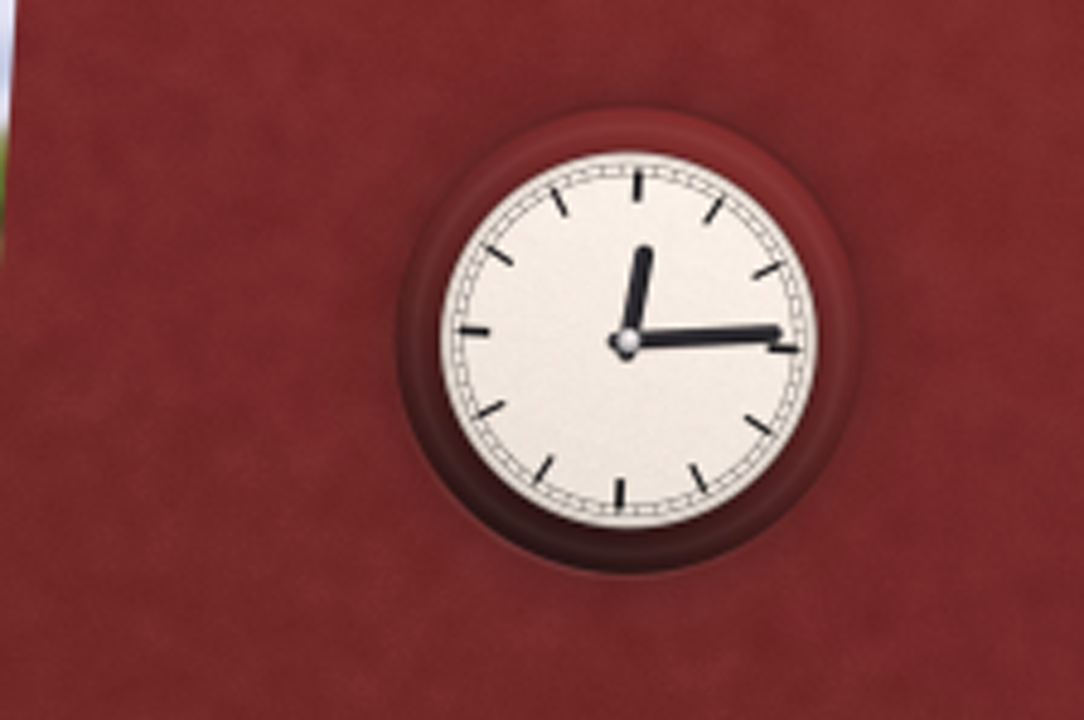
12:14
